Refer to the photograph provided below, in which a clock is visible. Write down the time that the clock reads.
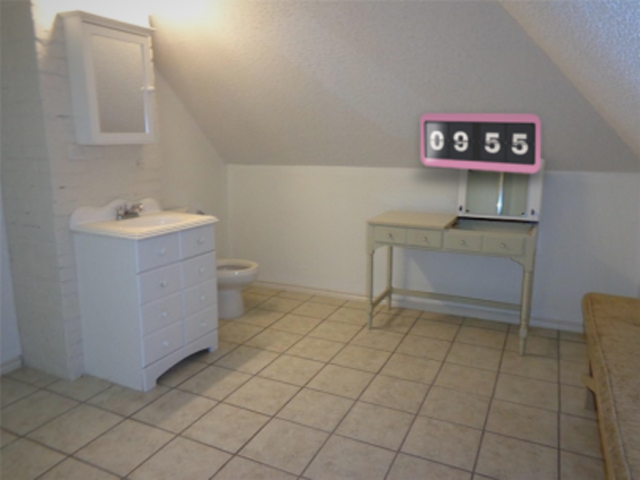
9:55
